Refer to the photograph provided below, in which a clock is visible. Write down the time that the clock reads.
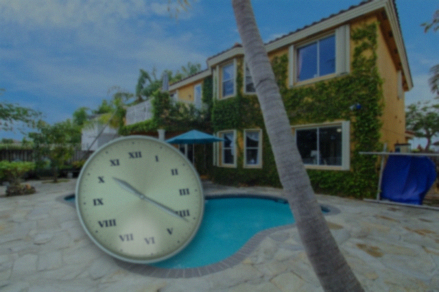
10:21
